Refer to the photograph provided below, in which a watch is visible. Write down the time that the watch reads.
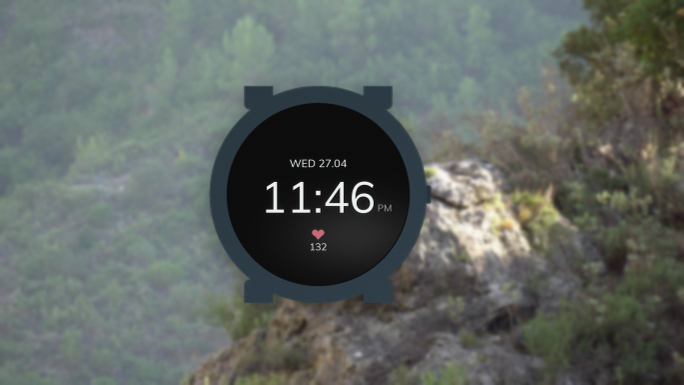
11:46
